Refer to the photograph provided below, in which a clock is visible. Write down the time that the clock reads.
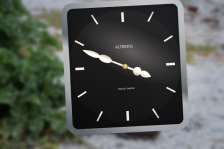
3:49
